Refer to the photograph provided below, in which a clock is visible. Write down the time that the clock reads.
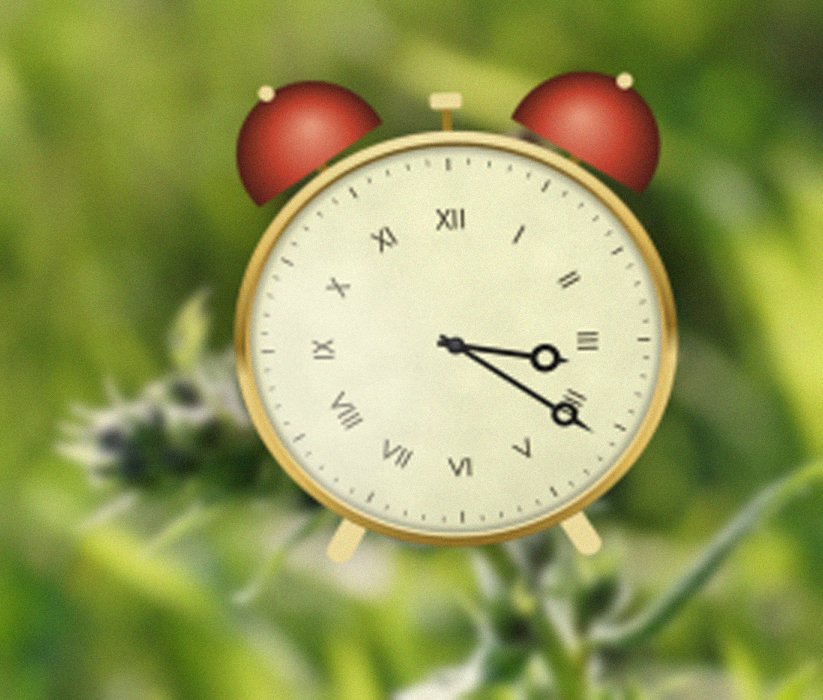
3:21
